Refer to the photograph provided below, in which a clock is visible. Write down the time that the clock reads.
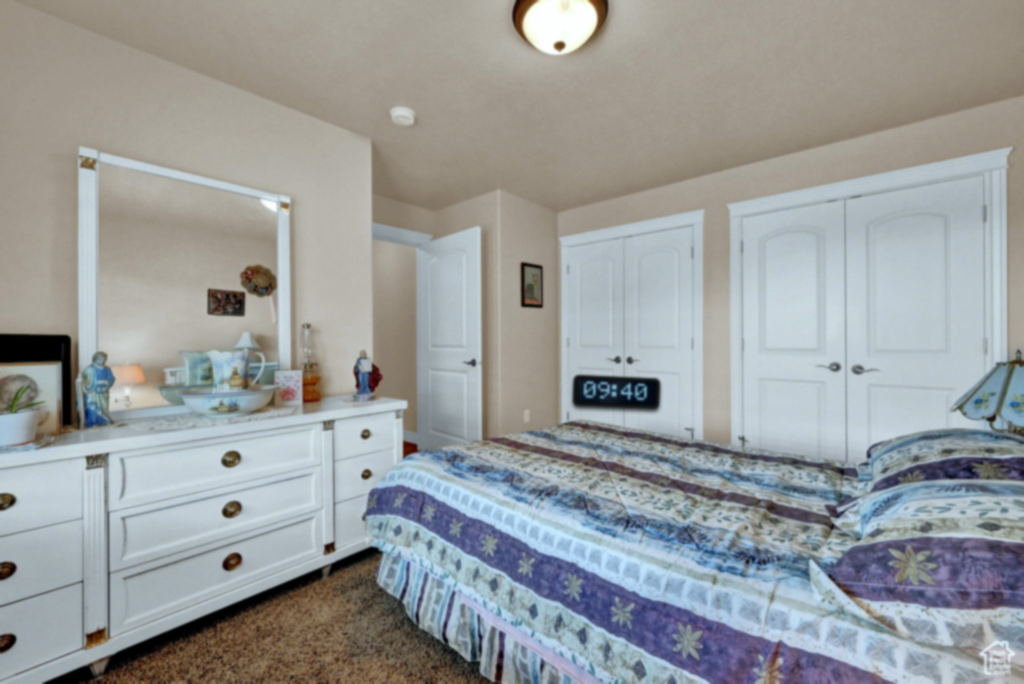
9:40
